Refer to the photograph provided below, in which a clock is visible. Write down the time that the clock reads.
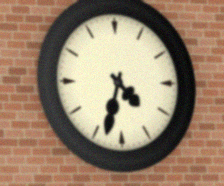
4:33
